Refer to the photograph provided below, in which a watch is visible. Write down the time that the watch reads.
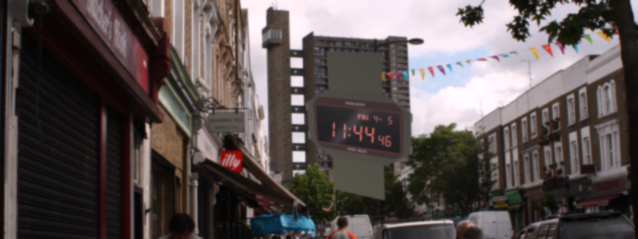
11:44:46
